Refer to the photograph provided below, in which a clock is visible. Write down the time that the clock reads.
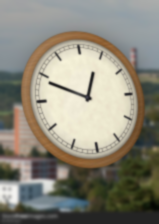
12:49
